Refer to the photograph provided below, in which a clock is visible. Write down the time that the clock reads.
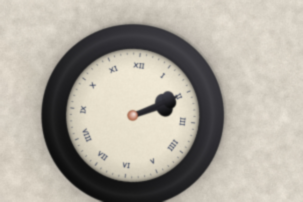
2:10
